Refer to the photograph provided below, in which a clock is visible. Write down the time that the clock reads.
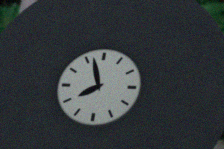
7:57
